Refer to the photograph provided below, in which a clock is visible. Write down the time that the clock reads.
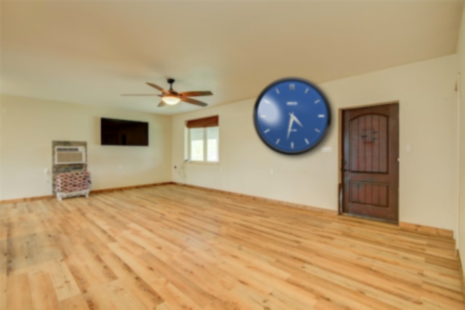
4:32
